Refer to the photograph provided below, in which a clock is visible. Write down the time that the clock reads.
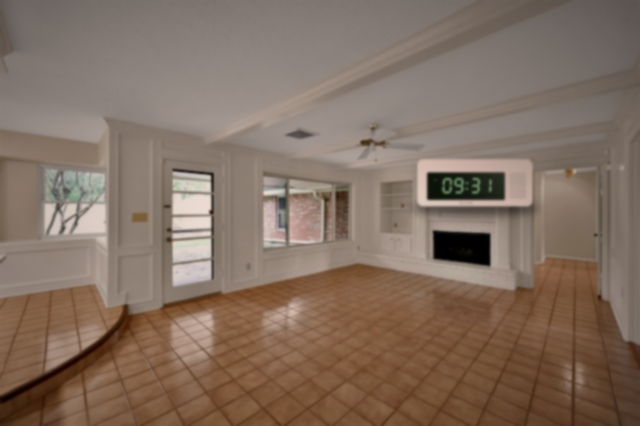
9:31
